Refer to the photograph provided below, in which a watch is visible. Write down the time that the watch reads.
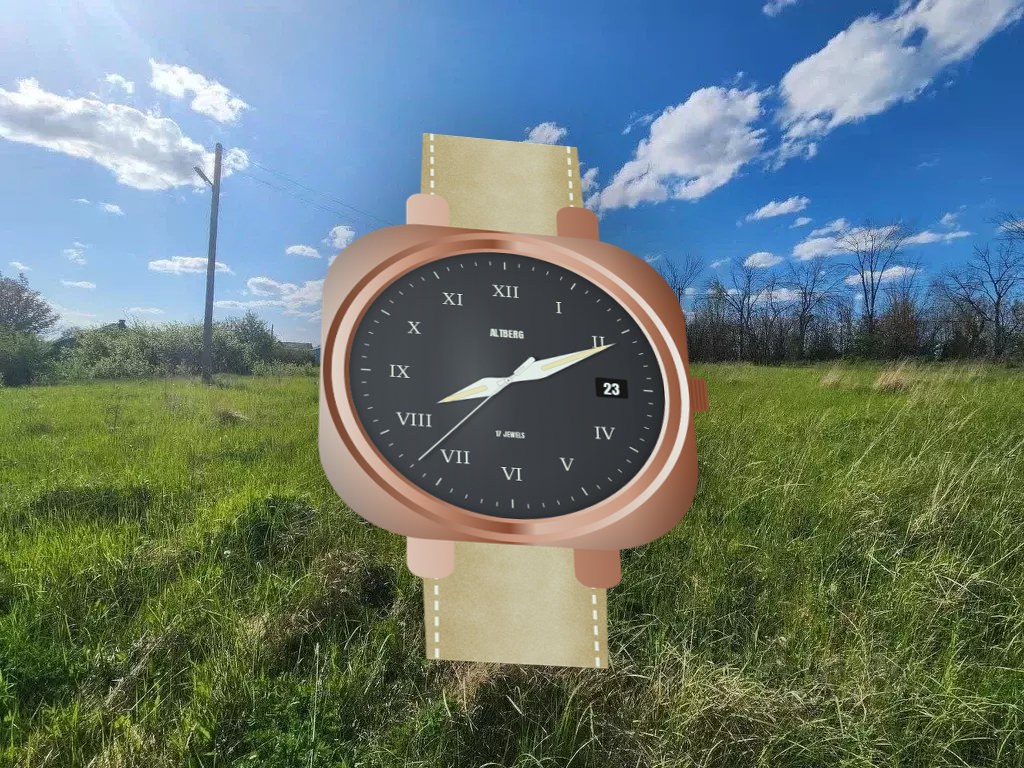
8:10:37
